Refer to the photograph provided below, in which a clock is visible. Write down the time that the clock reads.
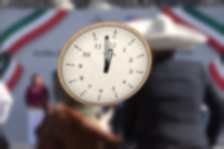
11:58
